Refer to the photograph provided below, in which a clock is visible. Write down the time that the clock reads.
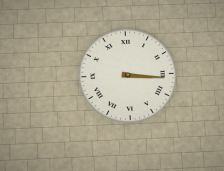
3:16
